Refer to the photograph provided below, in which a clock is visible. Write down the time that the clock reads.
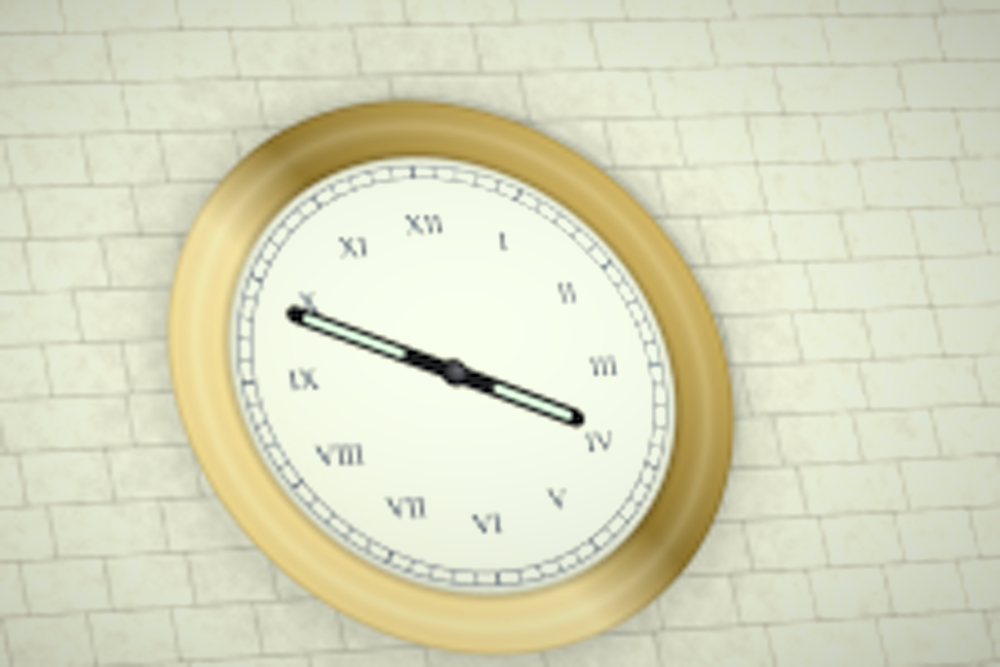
3:49
